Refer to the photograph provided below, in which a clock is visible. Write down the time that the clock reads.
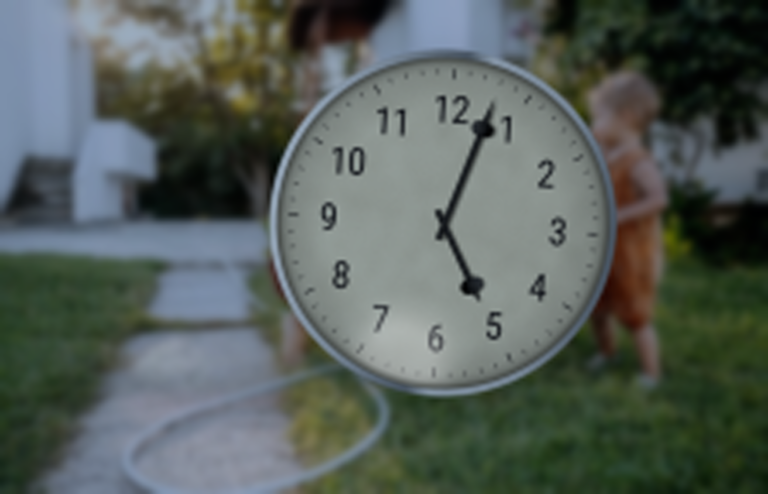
5:03
